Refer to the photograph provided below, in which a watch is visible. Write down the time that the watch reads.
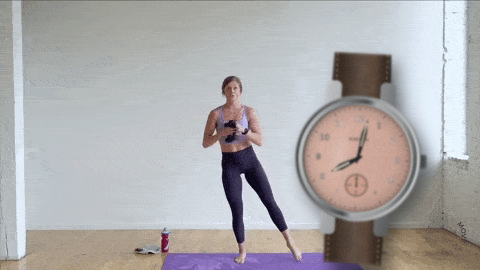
8:02
